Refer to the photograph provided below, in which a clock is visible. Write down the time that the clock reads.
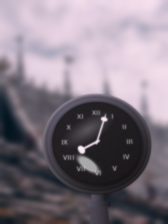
8:03
